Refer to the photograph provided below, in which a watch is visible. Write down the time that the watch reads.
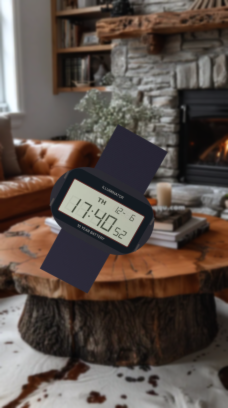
17:40:52
